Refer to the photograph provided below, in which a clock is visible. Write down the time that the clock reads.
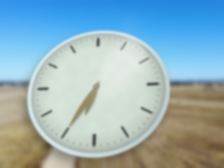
6:35
